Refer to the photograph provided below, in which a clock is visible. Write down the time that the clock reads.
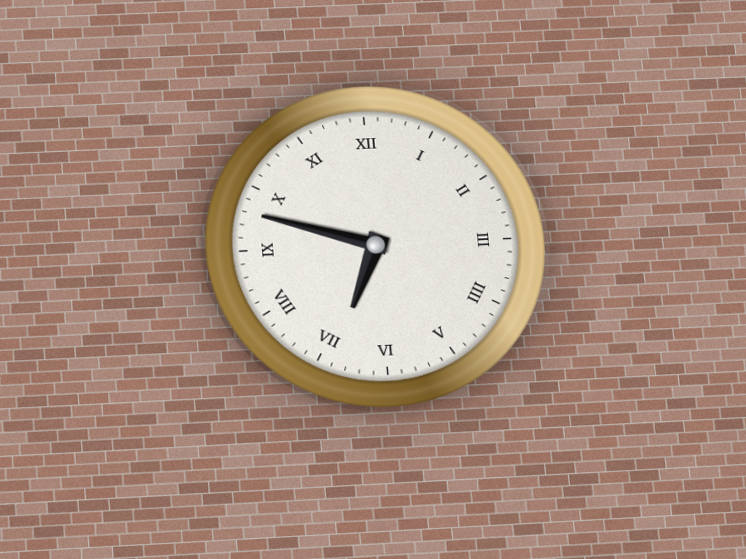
6:48
